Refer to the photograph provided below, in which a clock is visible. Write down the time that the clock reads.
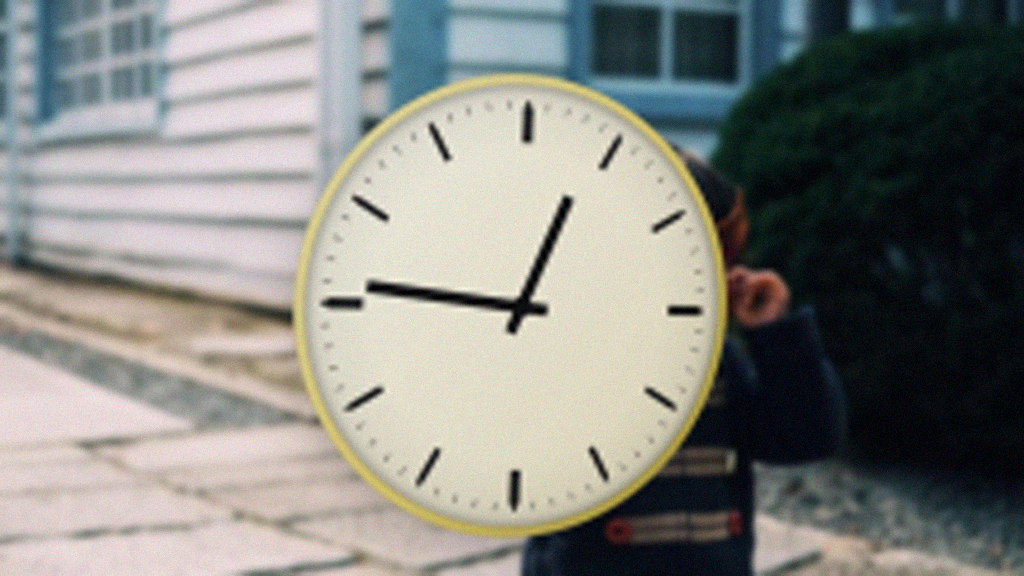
12:46
